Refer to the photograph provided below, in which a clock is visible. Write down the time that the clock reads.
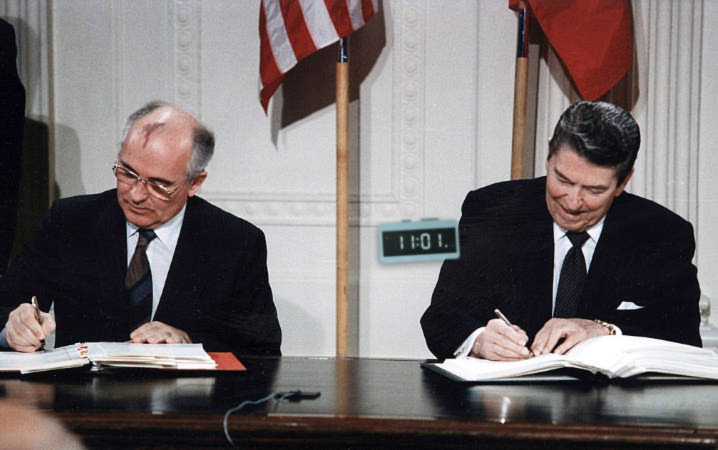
11:01
